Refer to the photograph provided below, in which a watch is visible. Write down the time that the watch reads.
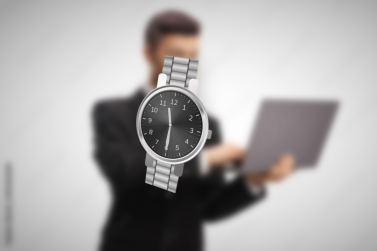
11:30
